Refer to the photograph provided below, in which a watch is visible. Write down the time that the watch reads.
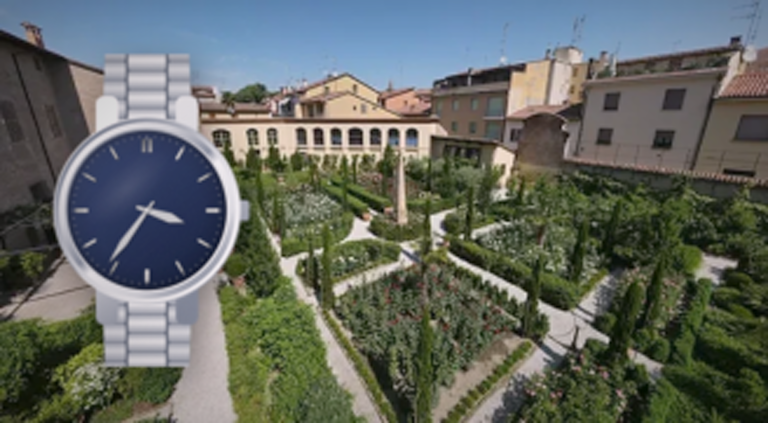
3:36
